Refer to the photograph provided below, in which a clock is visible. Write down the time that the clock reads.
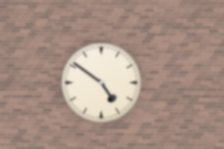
4:51
